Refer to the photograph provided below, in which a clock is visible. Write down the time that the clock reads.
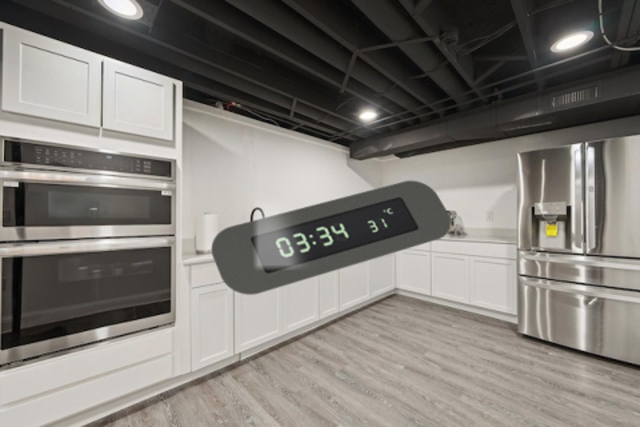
3:34
